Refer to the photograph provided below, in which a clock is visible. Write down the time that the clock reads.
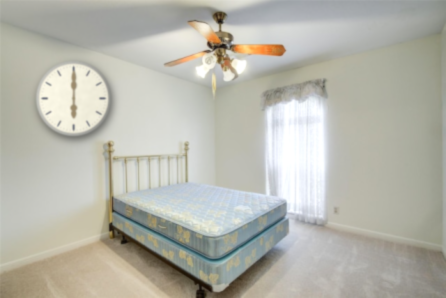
6:00
